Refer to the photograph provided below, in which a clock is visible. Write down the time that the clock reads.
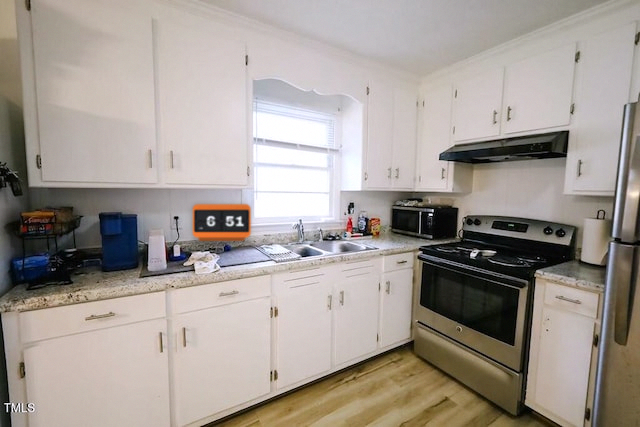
6:51
